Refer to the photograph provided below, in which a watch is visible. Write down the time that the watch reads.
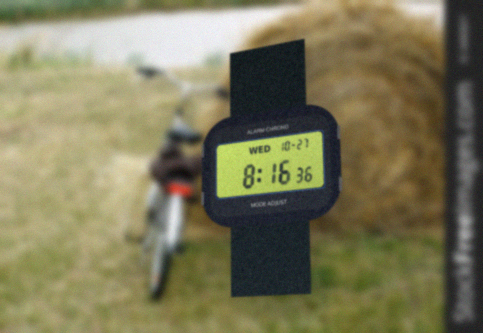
8:16:36
